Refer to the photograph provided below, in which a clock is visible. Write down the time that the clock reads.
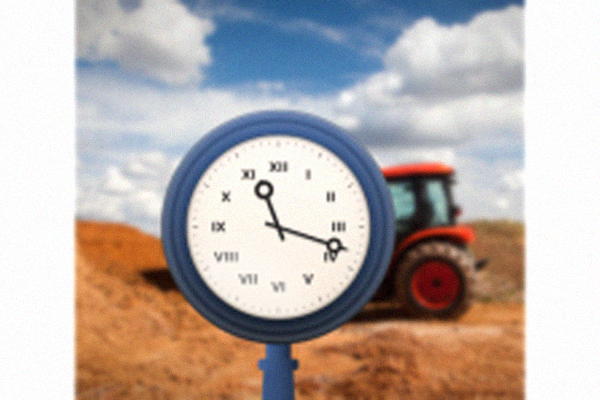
11:18
